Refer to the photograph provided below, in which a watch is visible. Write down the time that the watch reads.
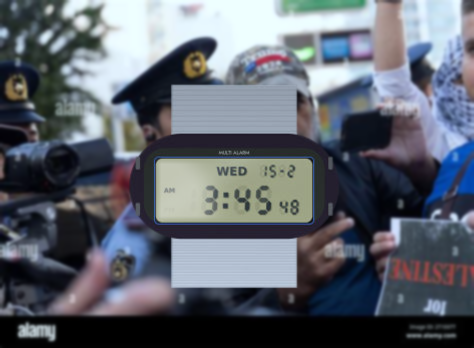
3:45:48
